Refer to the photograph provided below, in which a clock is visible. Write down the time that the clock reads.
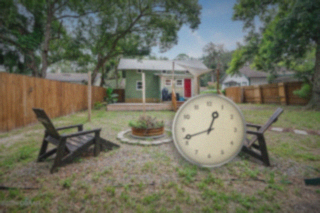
12:42
